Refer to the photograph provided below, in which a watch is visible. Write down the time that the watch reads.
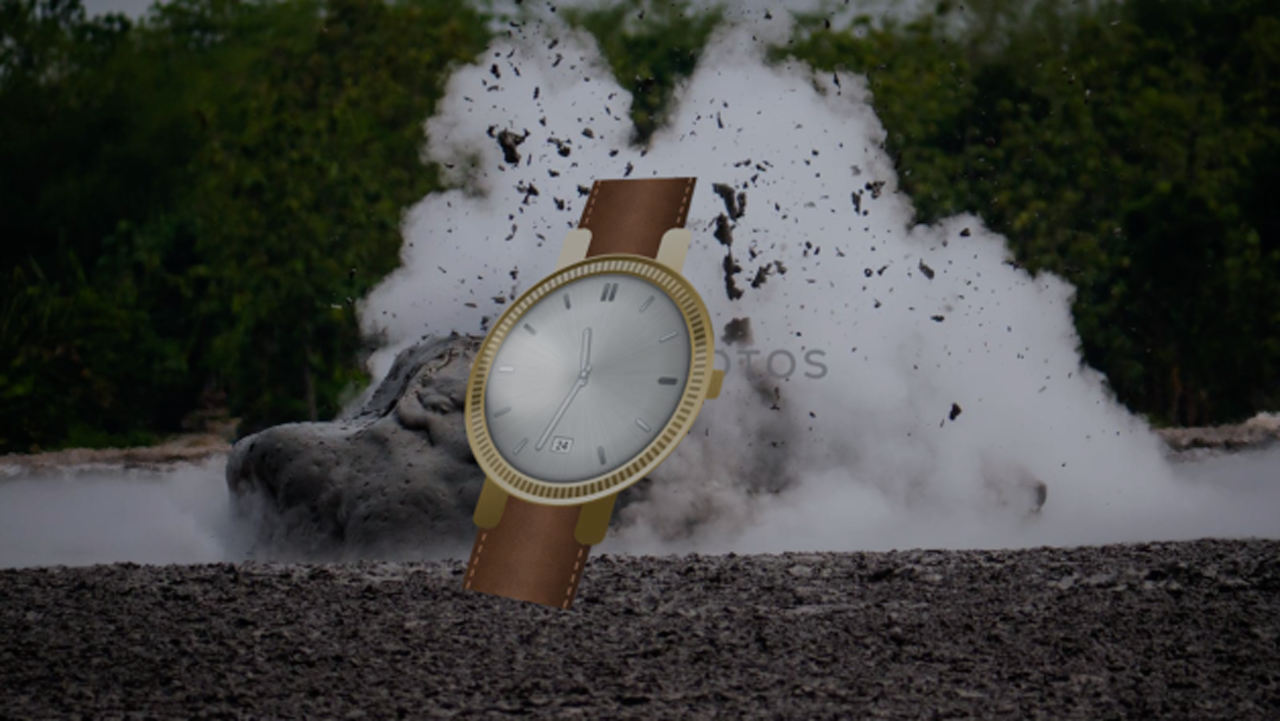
11:33
